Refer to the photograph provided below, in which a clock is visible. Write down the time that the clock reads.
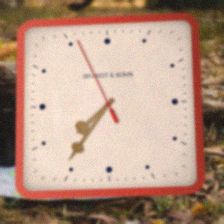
7:35:56
